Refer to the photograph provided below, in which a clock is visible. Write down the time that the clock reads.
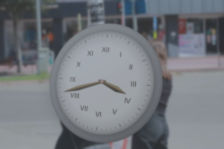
3:42
